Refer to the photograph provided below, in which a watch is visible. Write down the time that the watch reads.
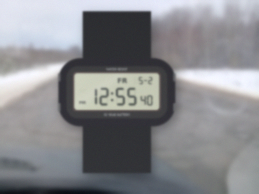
12:55
